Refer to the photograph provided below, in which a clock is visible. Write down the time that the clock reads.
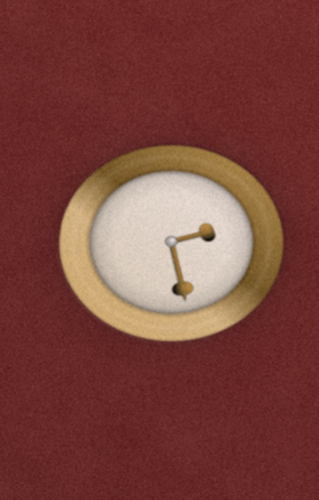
2:28
